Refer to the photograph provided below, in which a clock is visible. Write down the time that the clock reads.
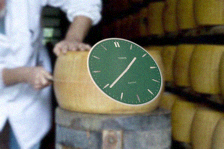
1:39
